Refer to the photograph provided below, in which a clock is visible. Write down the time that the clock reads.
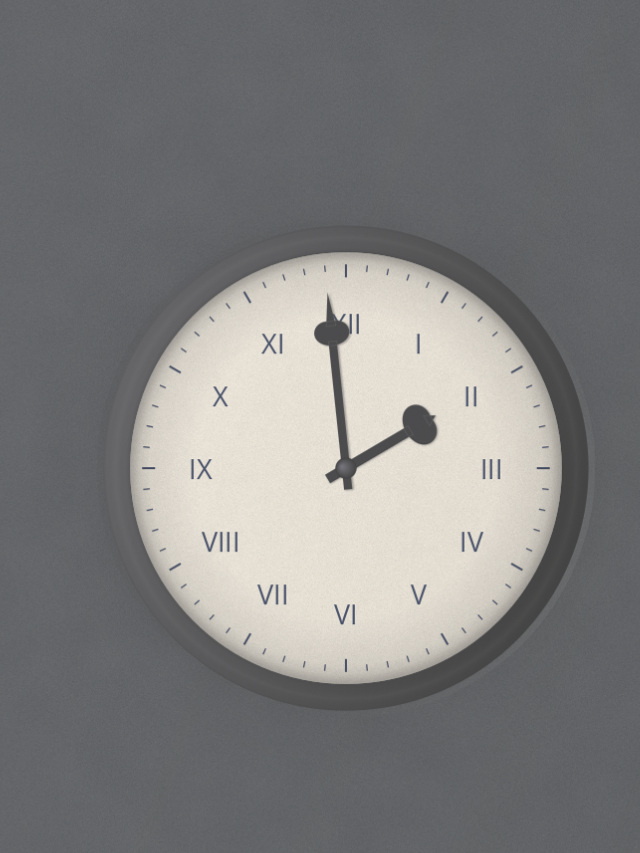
1:59
